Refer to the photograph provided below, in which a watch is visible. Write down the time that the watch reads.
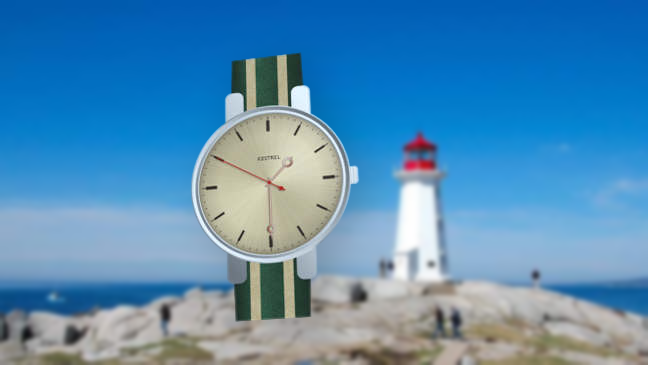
1:29:50
